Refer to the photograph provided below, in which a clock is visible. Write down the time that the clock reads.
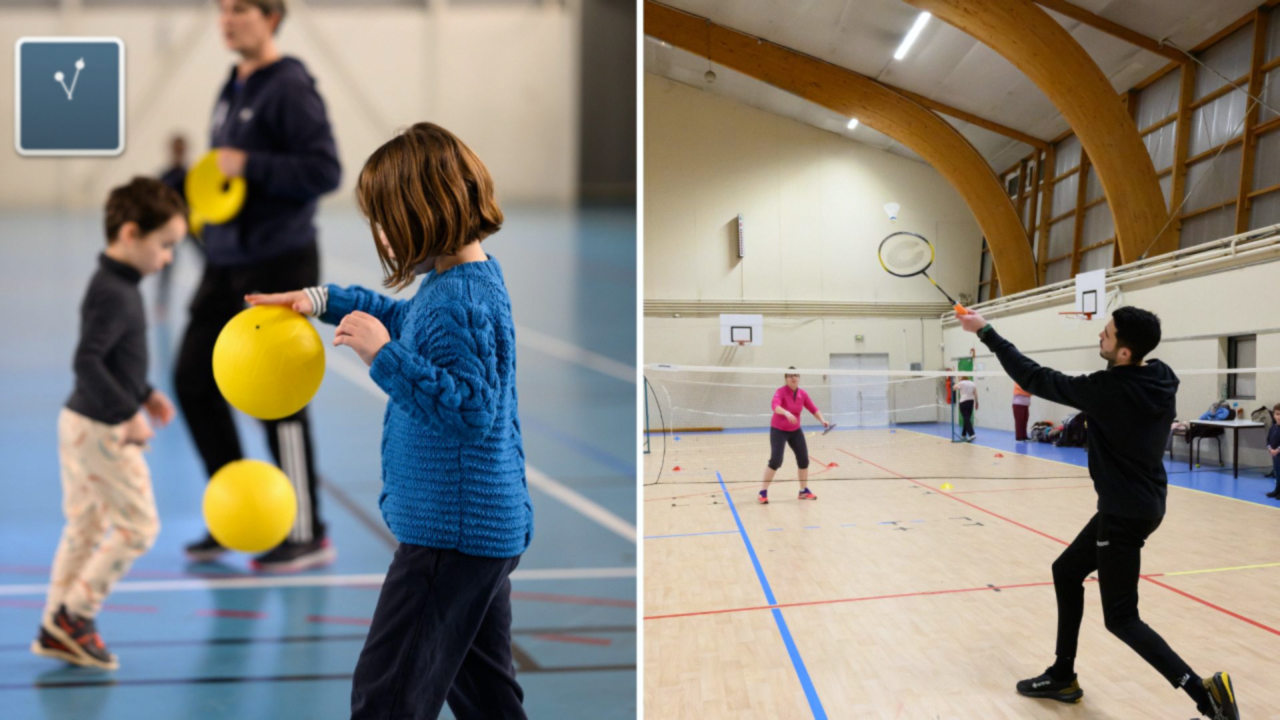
11:03
